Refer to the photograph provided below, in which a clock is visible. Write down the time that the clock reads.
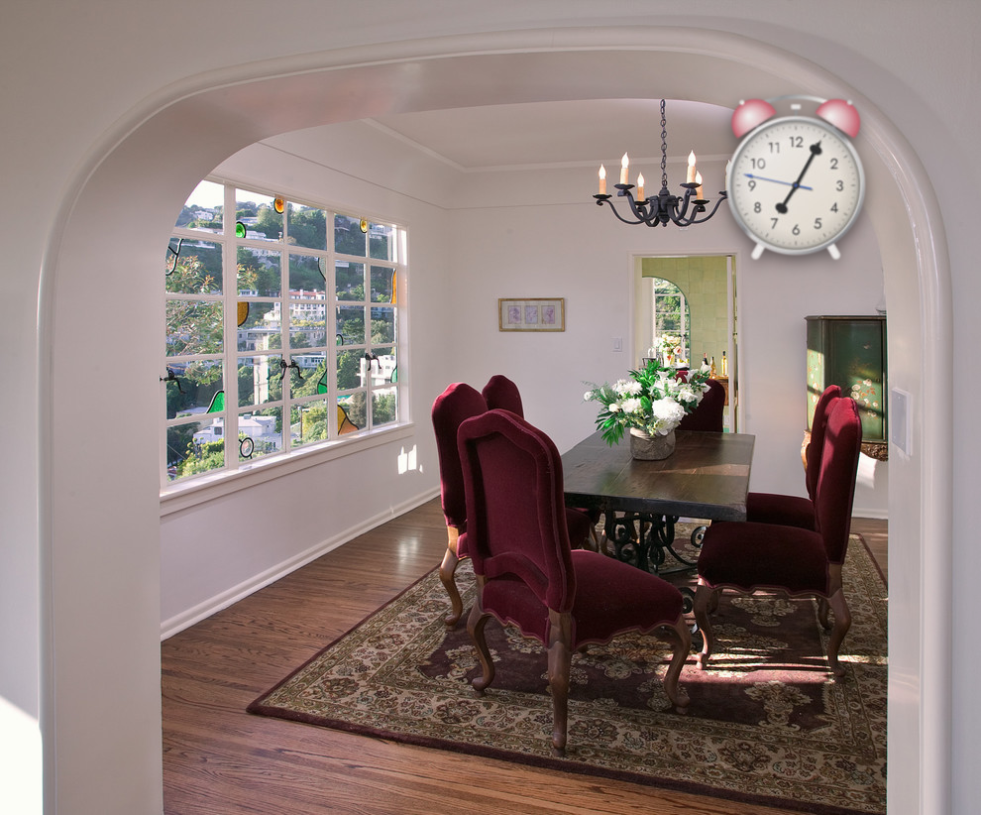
7:04:47
